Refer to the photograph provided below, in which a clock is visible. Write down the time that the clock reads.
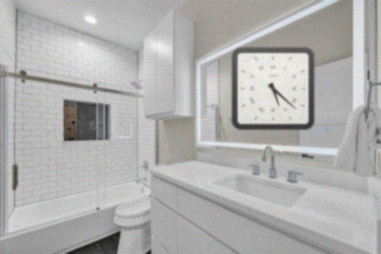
5:22
